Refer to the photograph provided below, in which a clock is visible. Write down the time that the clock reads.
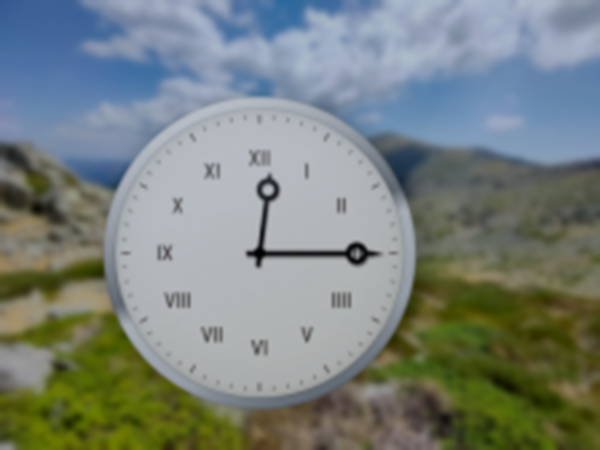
12:15
